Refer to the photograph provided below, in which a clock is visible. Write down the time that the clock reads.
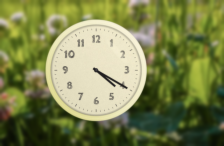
4:20
